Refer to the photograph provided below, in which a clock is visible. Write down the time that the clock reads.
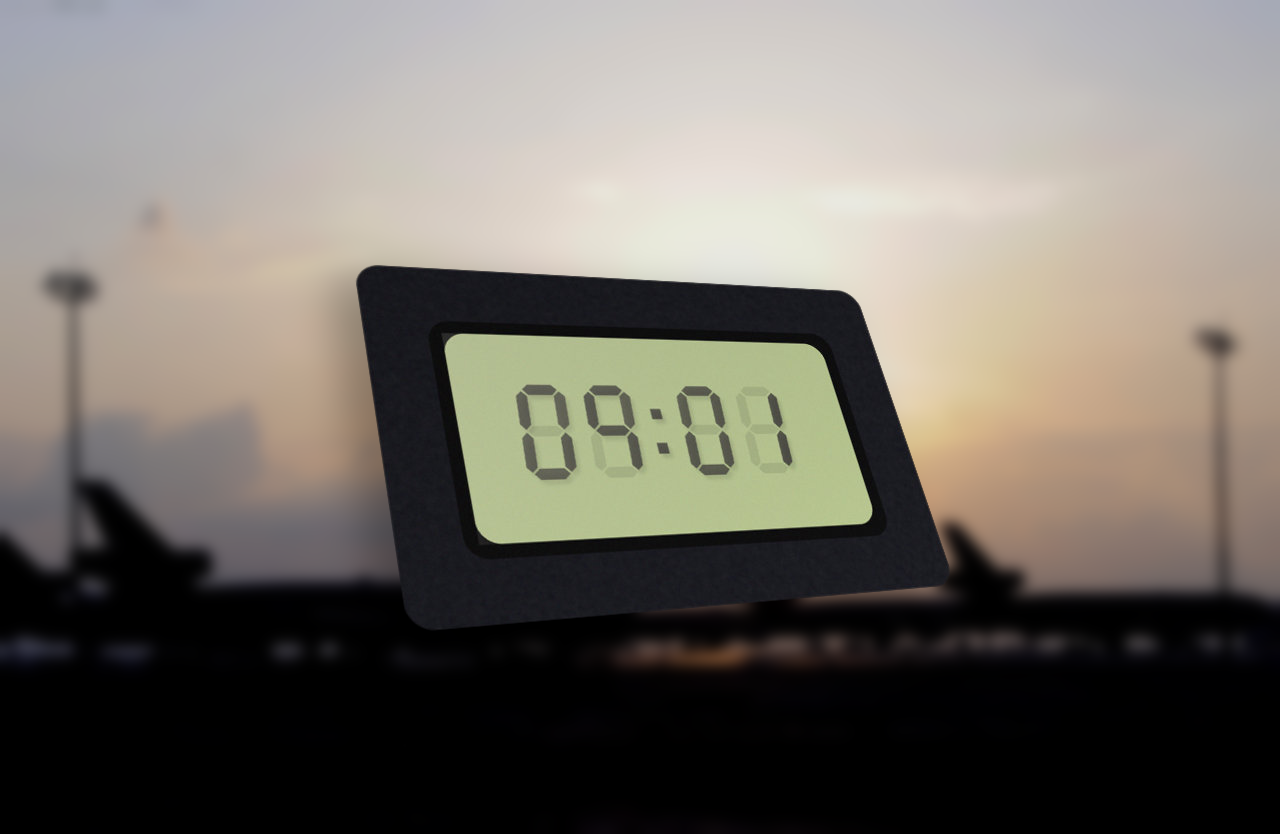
9:01
